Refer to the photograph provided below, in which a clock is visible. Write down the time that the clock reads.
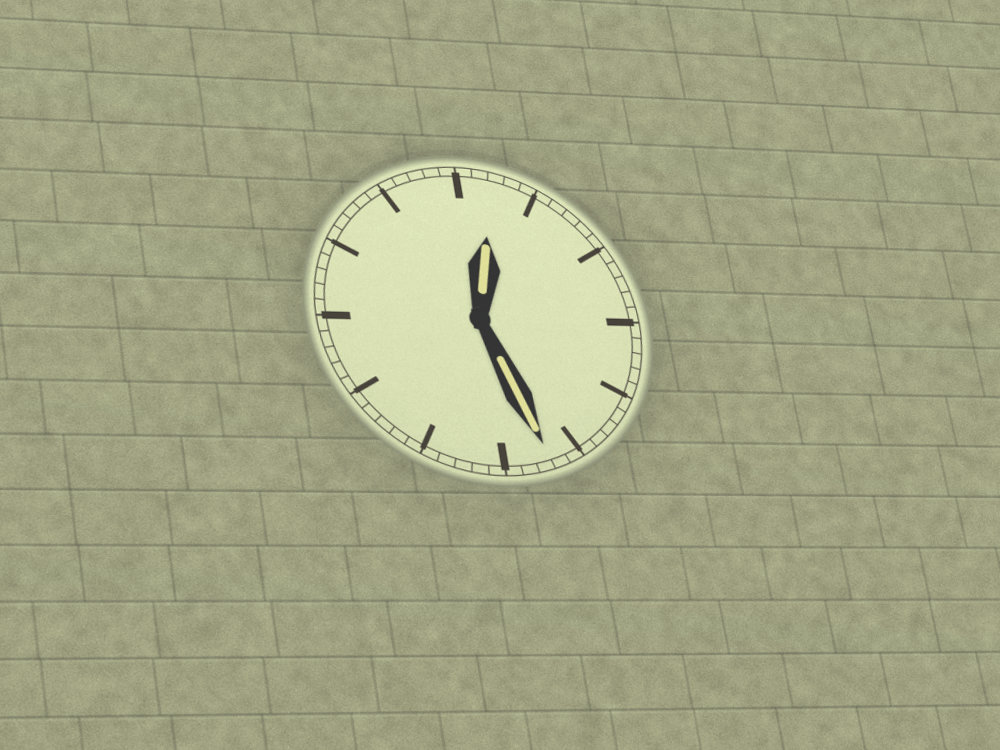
12:27
